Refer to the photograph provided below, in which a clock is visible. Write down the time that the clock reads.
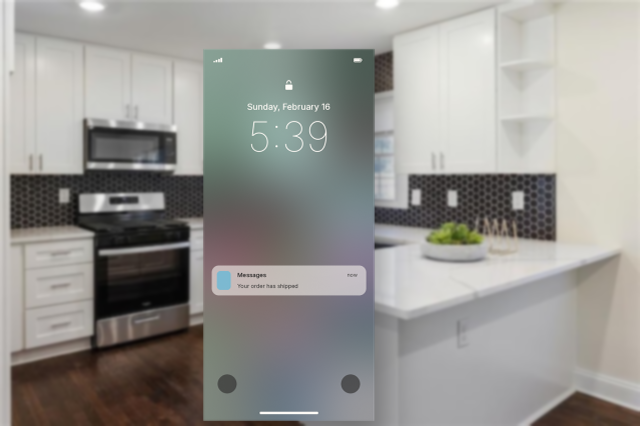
5:39
